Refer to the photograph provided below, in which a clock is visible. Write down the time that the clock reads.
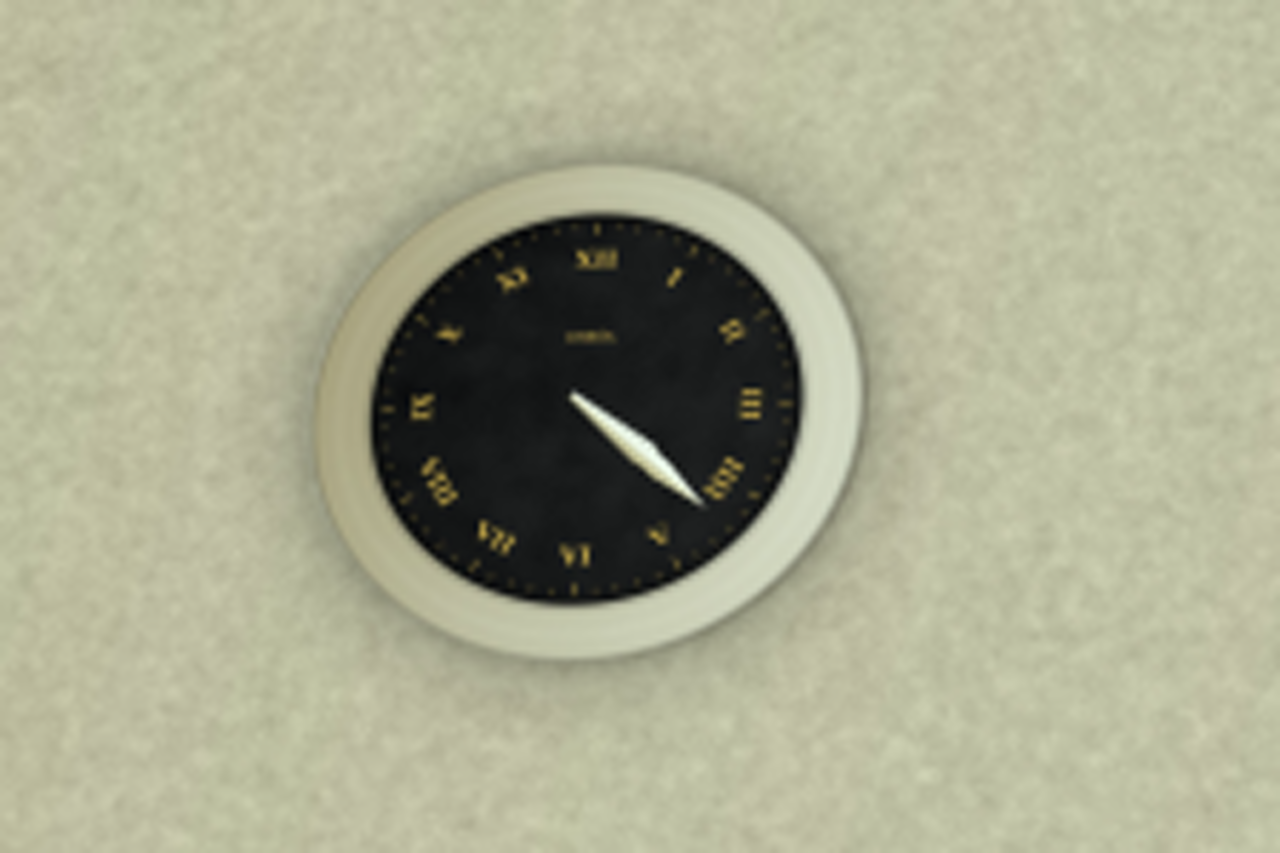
4:22
